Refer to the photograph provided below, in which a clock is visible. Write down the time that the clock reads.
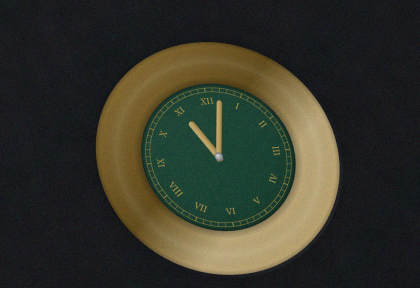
11:02
